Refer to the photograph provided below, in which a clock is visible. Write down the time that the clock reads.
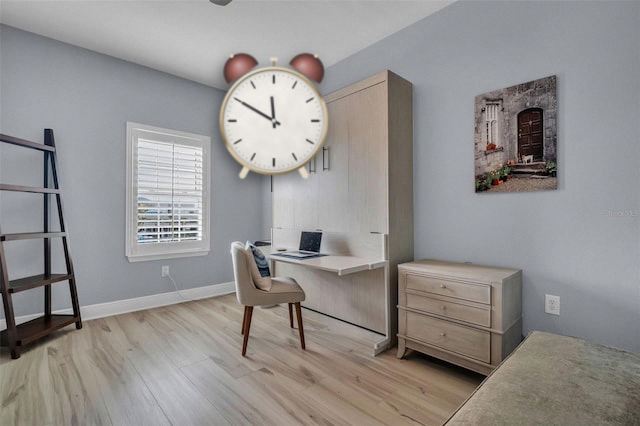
11:50
